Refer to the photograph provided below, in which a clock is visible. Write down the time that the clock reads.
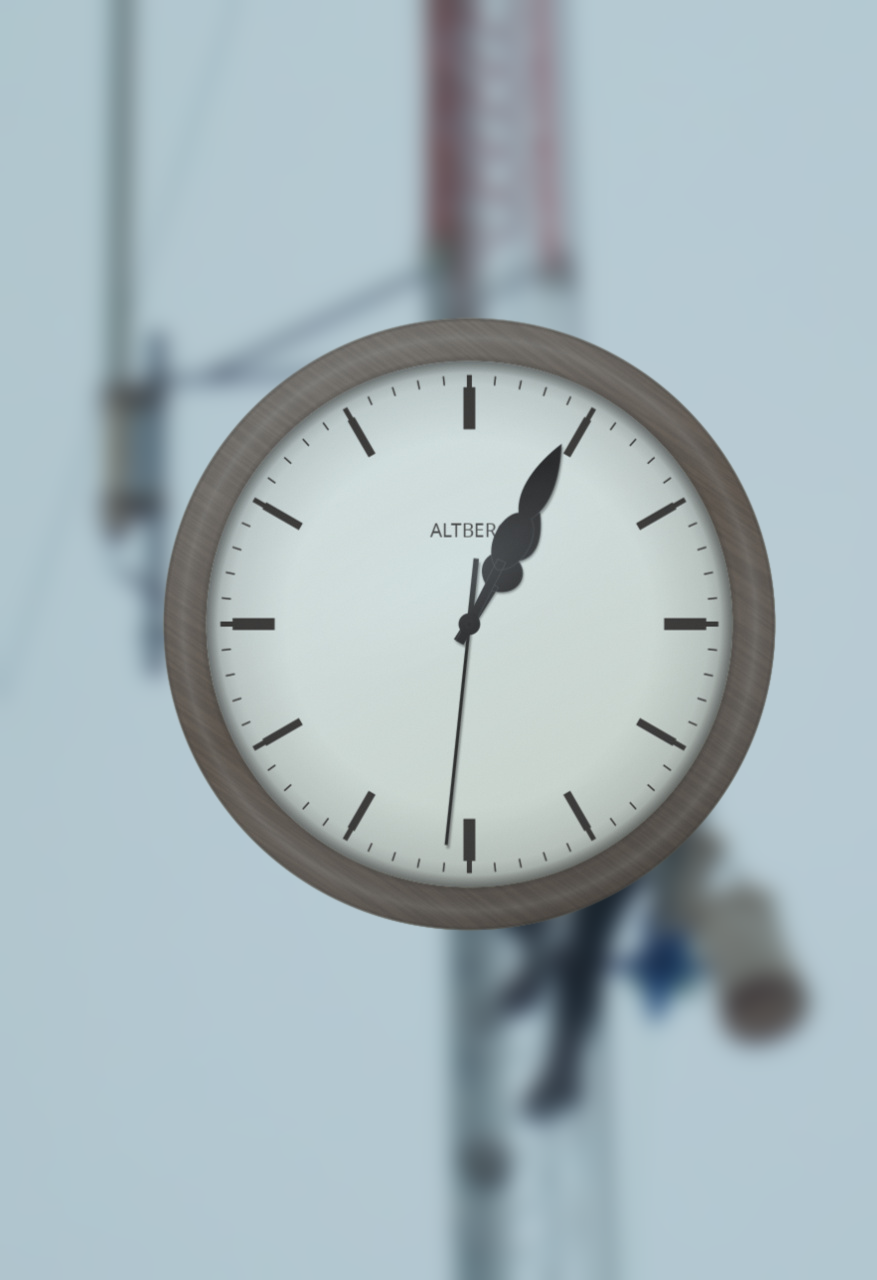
1:04:31
